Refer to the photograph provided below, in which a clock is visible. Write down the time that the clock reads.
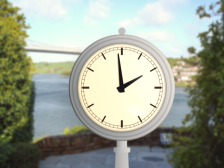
1:59
